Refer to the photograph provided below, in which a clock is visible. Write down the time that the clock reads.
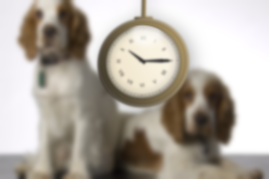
10:15
